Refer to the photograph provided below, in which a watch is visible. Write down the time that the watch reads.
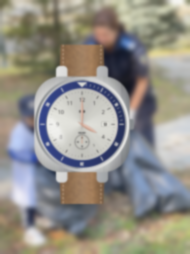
4:00
